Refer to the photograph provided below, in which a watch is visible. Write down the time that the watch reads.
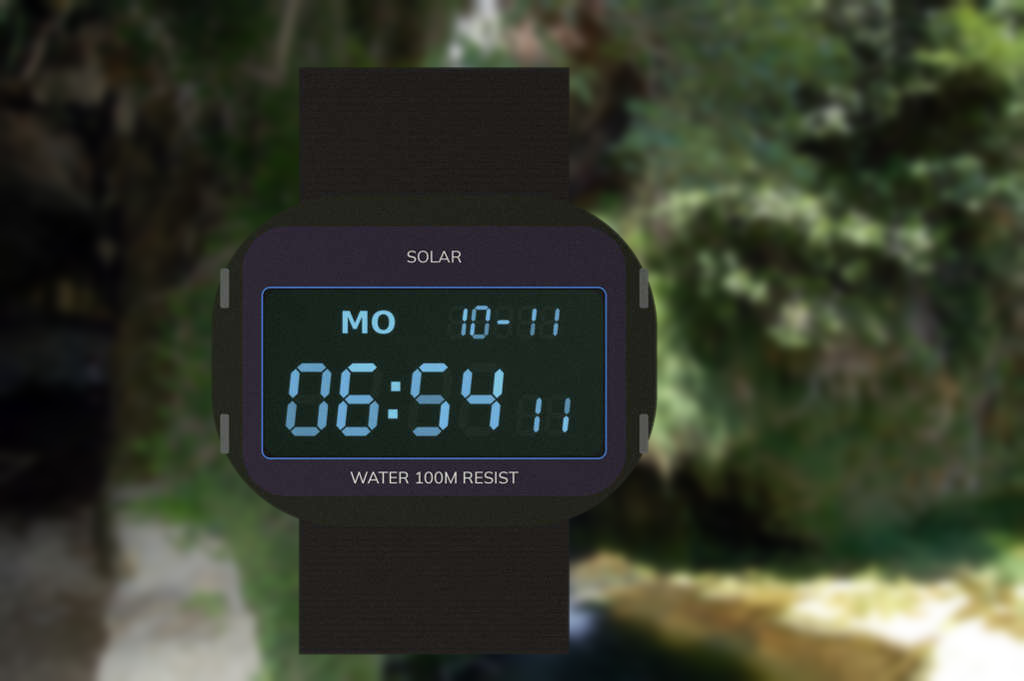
6:54:11
